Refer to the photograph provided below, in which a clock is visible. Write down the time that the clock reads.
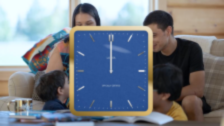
12:00
